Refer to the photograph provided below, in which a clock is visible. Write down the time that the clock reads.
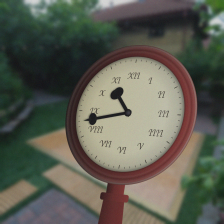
10:43
